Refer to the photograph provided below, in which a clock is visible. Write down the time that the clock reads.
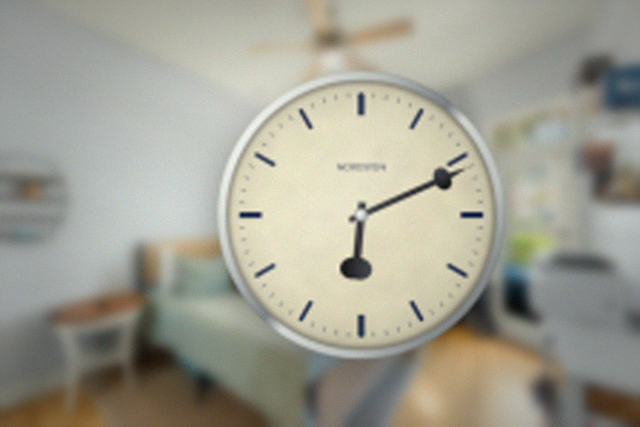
6:11
